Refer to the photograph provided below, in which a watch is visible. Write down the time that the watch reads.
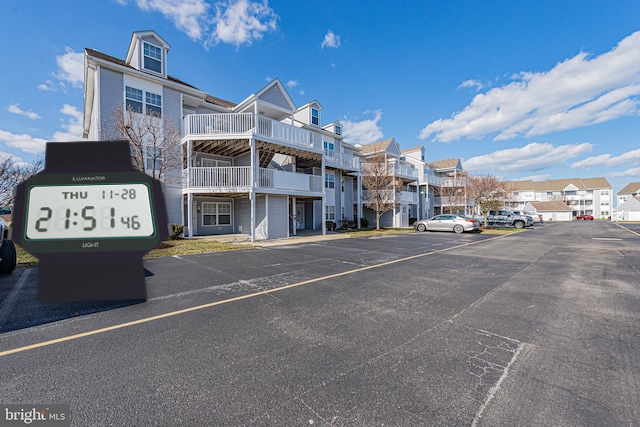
21:51:46
